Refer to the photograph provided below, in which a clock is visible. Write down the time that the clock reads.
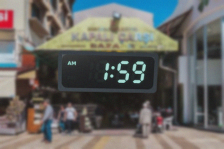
1:59
